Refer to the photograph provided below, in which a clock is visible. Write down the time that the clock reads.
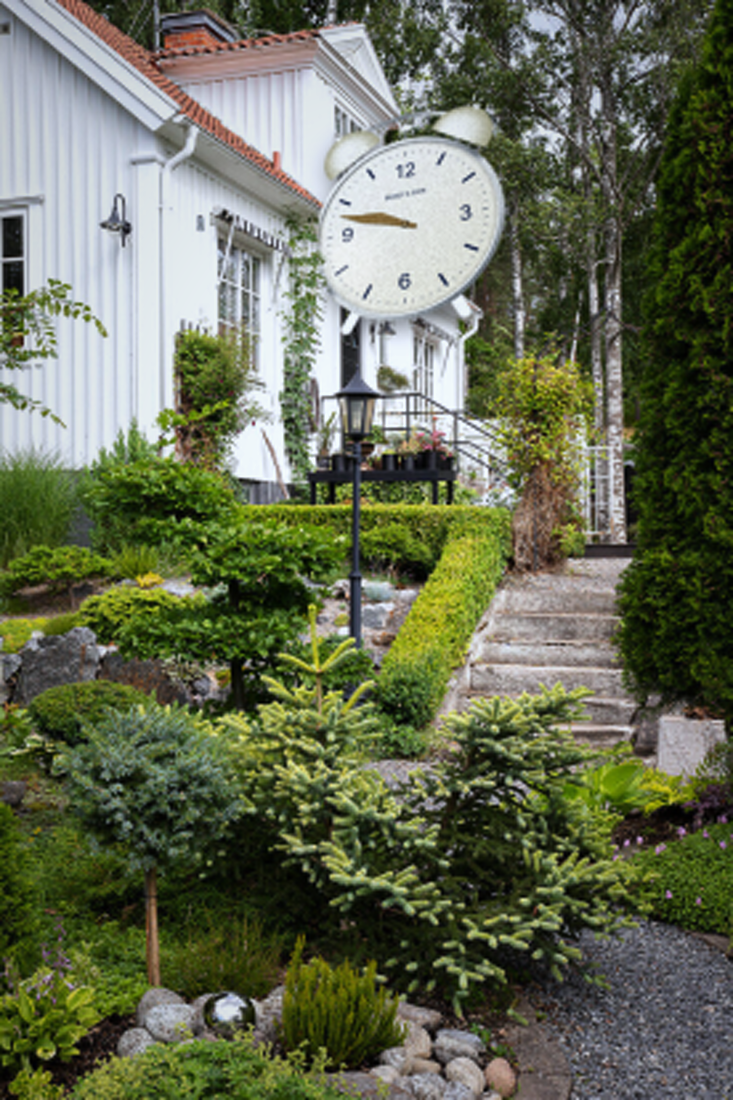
9:48
